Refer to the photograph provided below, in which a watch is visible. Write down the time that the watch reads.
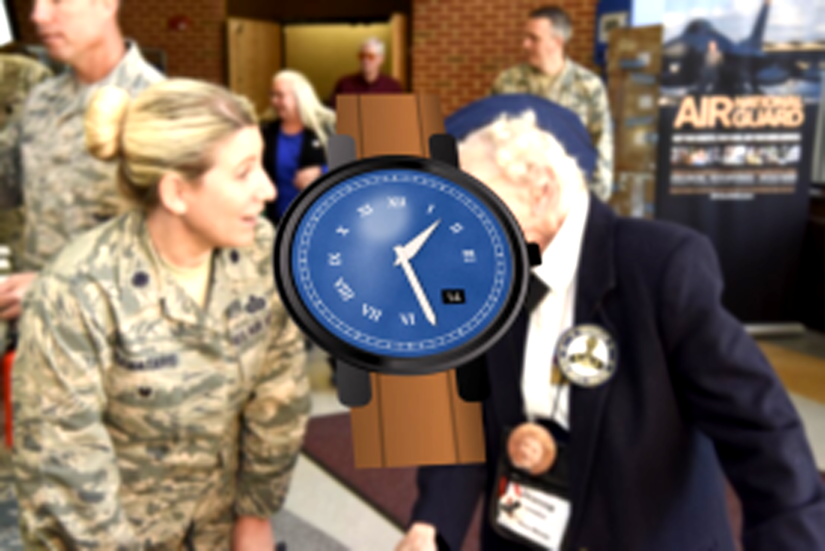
1:27
